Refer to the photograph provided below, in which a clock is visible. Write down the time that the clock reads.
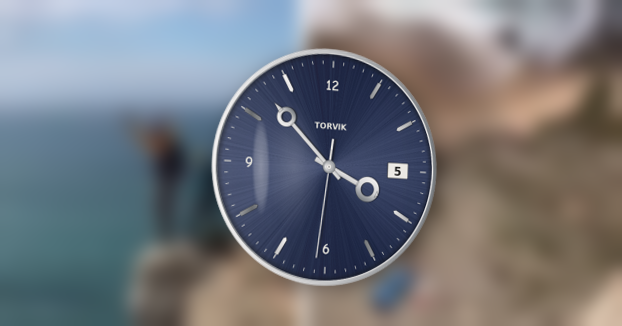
3:52:31
